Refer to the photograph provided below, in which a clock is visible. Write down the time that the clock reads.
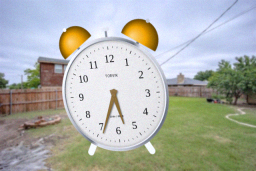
5:34
